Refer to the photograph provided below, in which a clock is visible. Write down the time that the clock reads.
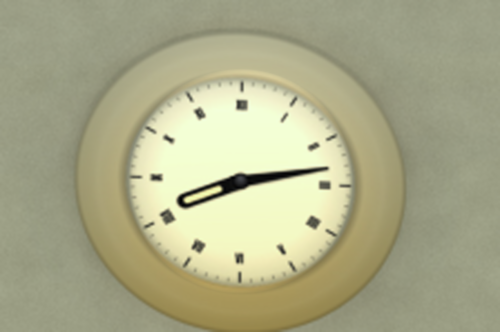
8:13
